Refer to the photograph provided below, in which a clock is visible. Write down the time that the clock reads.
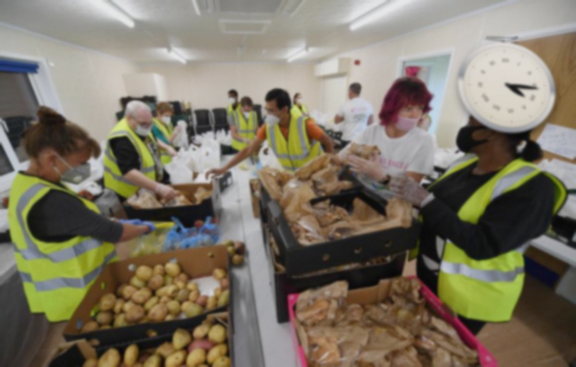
4:16
